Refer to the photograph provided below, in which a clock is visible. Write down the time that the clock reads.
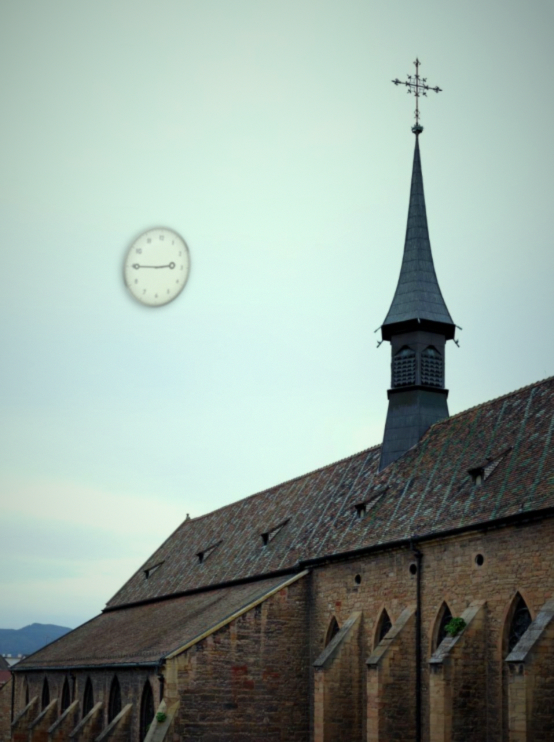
2:45
